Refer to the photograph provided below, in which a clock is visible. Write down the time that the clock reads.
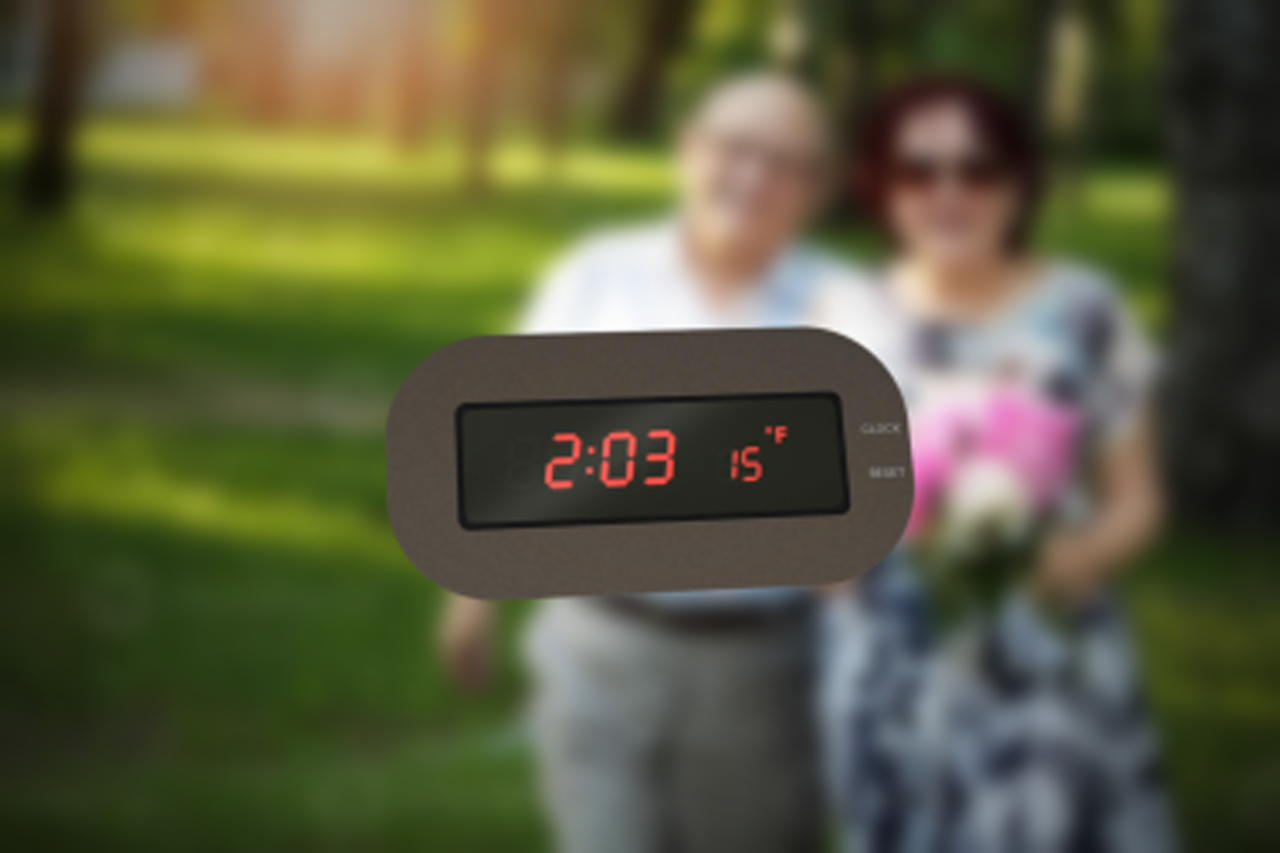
2:03
